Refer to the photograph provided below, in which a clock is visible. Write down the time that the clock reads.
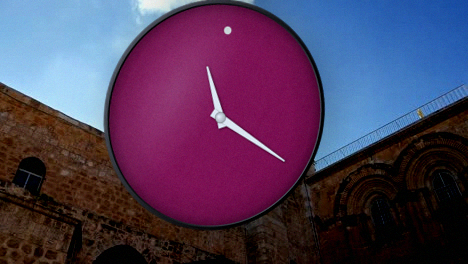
11:20
